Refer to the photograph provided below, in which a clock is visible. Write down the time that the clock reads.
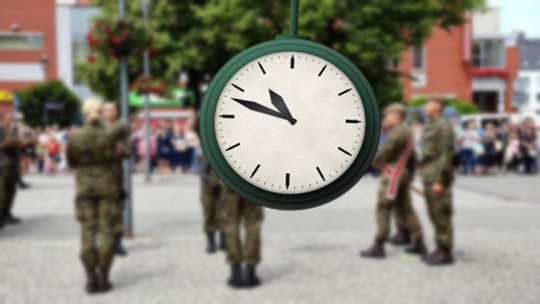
10:48
